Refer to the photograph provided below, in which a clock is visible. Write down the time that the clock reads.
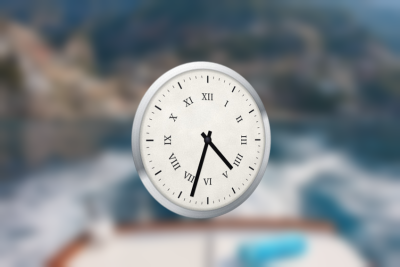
4:33
